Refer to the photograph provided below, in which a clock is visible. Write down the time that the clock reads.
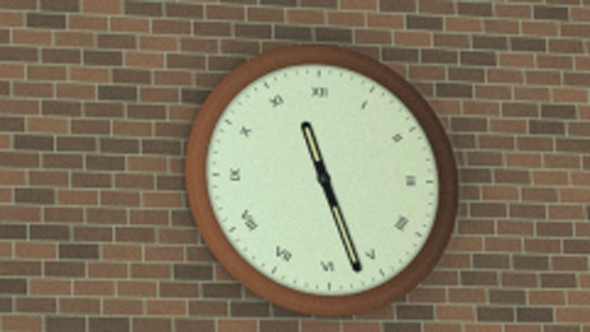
11:27
